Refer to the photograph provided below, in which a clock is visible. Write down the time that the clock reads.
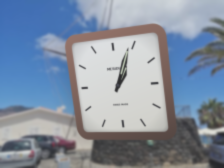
1:04
